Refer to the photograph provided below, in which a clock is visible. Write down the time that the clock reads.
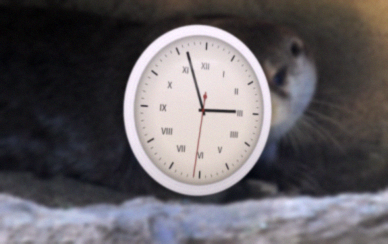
2:56:31
